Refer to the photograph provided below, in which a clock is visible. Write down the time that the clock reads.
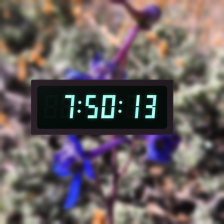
7:50:13
